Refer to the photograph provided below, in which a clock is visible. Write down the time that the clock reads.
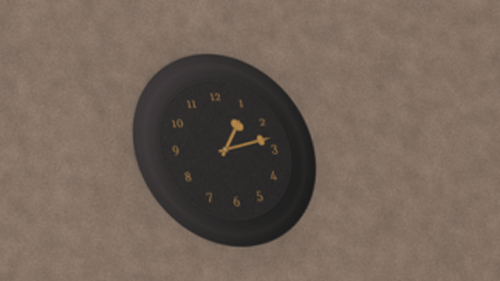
1:13
